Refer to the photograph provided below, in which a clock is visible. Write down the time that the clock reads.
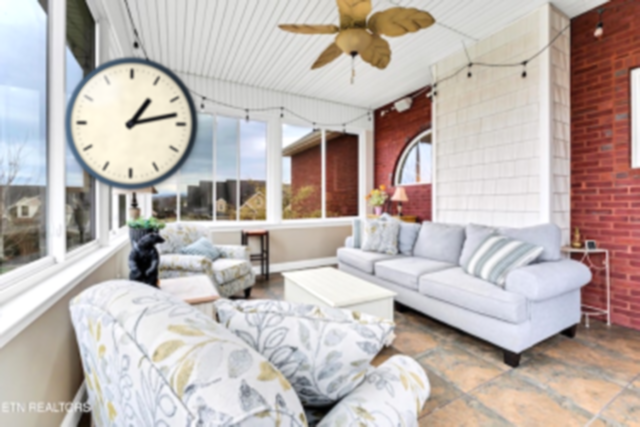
1:13
